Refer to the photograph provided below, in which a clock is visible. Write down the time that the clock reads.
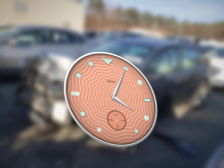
4:05
